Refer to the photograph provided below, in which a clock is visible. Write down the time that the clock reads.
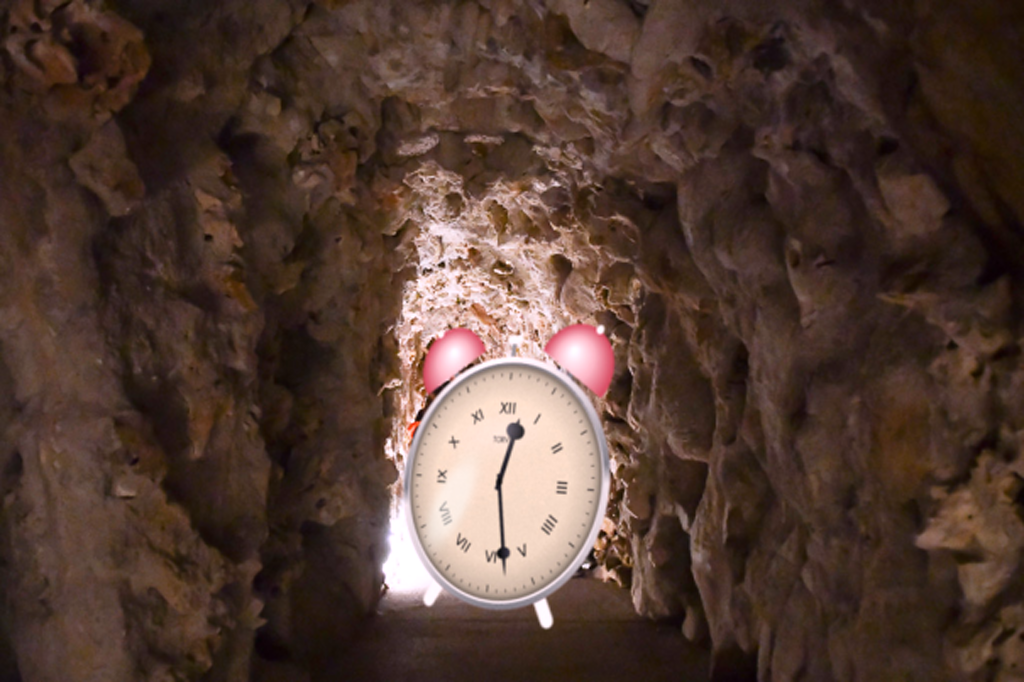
12:28
